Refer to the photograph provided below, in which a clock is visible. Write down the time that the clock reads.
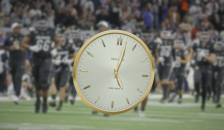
5:02
